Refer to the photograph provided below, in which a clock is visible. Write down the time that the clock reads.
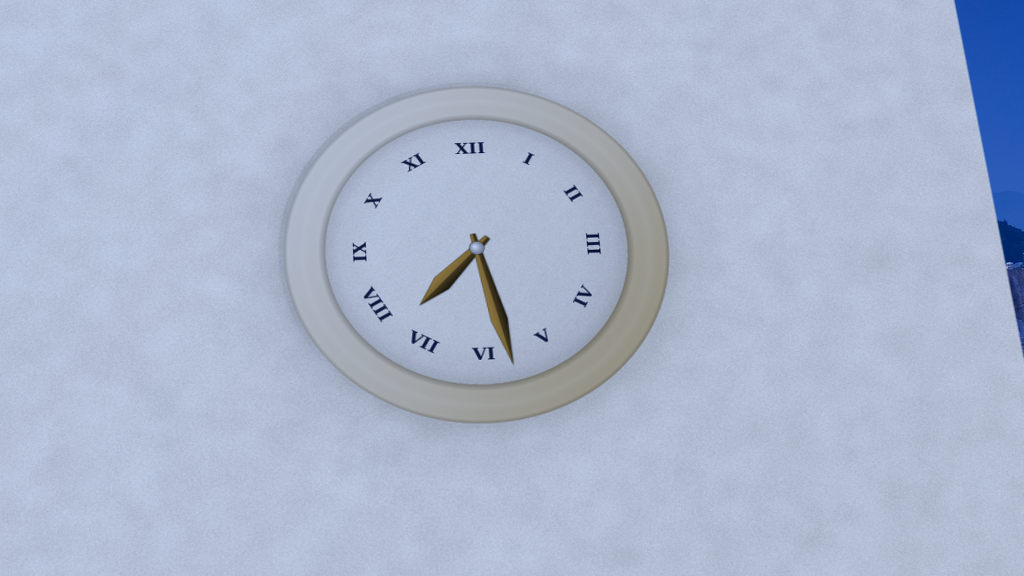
7:28
